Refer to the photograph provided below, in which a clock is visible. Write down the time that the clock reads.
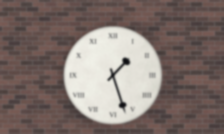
1:27
